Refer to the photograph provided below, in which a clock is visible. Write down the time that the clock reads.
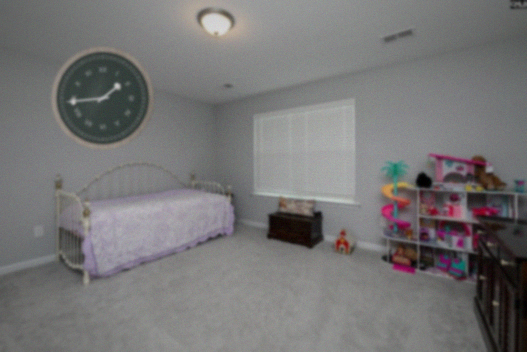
1:44
